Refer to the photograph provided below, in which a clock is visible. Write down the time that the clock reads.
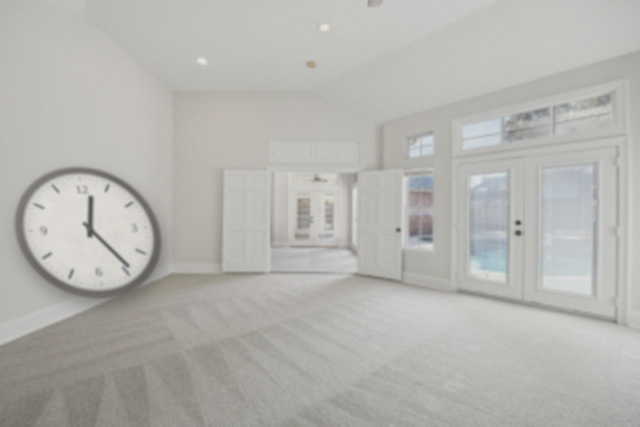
12:24
